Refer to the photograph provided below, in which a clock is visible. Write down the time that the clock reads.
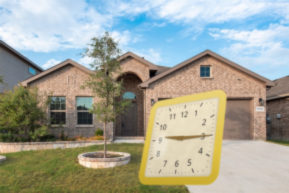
9:15
